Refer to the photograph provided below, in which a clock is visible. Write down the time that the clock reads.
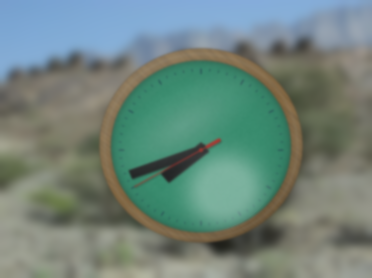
7:41:40
